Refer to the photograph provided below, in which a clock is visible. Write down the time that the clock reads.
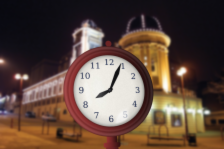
8:04
